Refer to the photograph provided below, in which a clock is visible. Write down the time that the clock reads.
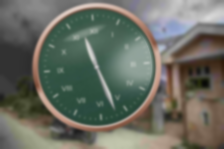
11:27
